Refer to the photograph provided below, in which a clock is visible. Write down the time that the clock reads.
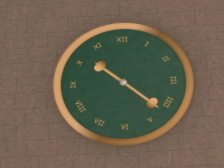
10:22
